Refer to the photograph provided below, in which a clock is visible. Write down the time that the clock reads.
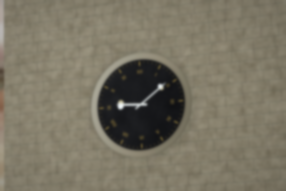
9:09
